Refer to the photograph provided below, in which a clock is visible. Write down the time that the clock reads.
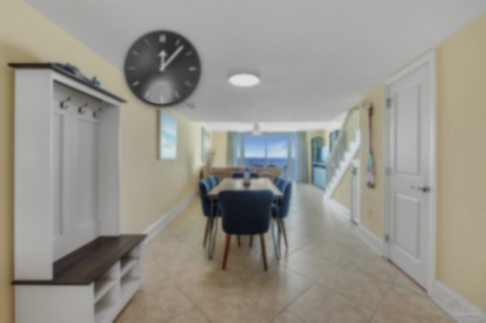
12:07
